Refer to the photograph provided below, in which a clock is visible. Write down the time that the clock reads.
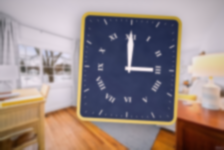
3:00
